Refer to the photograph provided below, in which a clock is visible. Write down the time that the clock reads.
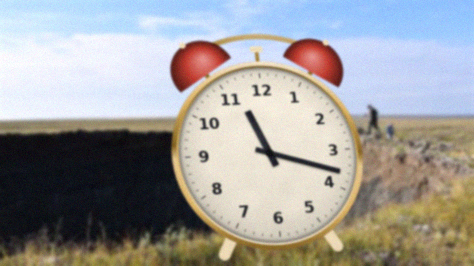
11:18
